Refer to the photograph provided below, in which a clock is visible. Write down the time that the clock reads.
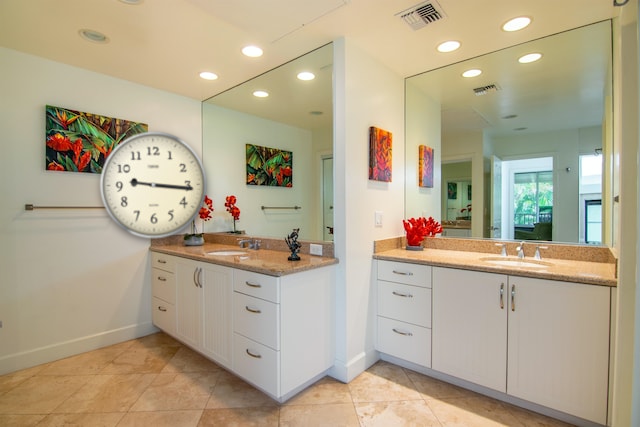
9:16
